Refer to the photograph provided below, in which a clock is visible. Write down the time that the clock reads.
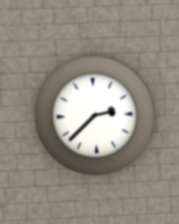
2:38
